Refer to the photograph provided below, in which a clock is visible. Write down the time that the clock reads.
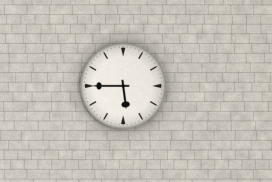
5:45
